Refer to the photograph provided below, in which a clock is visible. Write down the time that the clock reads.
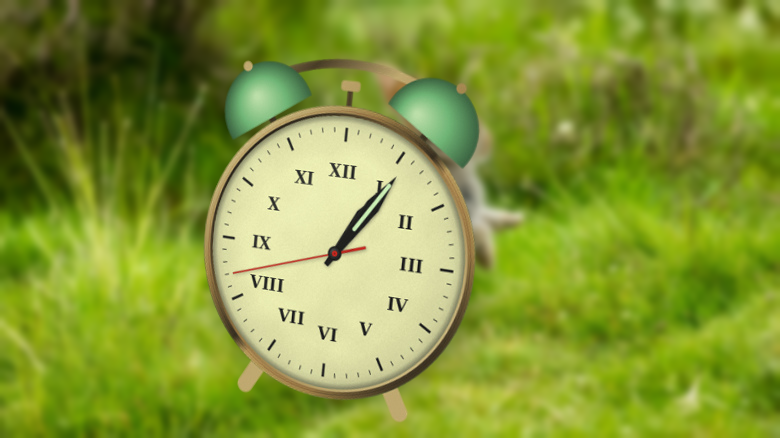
1:05:42
